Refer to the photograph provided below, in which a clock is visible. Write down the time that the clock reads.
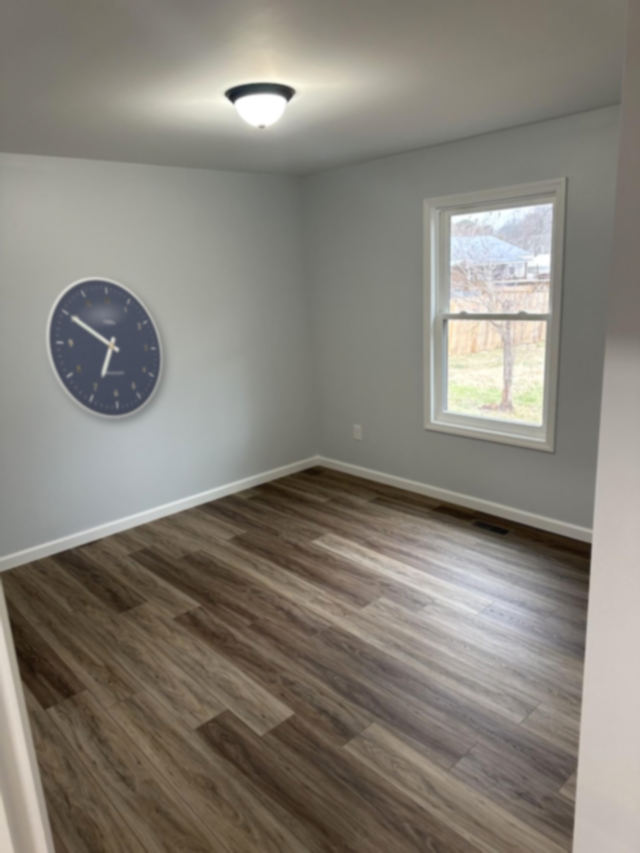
6:50
